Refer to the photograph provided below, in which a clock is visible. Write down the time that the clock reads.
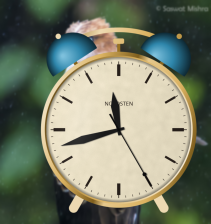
11:42:25
